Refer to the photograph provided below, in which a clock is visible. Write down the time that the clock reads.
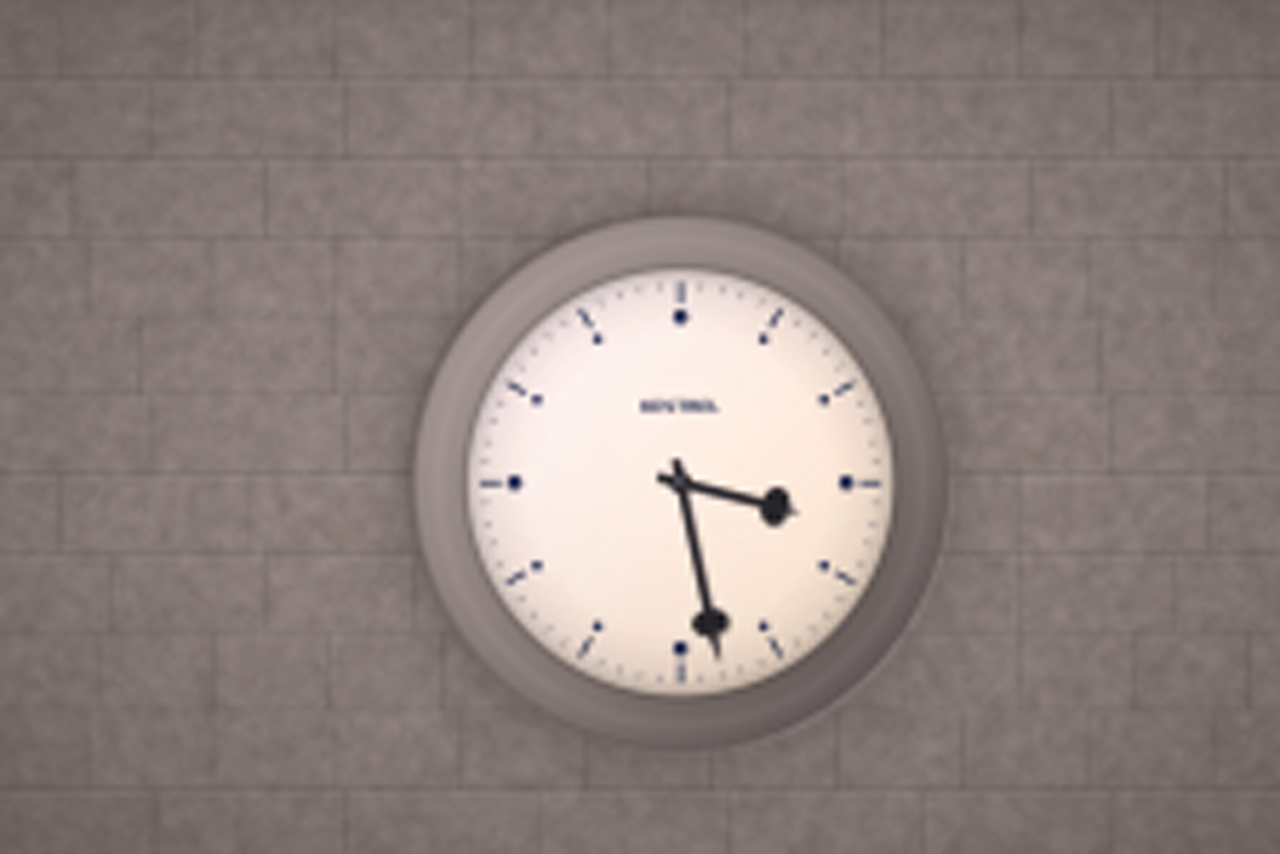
3:28
